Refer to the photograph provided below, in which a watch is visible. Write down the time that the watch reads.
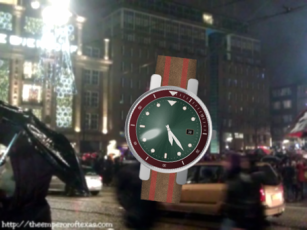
5:23
